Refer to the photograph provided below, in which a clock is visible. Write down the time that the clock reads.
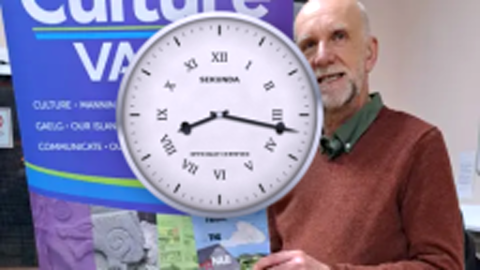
8:17
